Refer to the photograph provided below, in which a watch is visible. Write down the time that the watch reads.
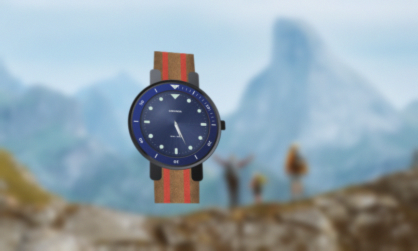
5:26
